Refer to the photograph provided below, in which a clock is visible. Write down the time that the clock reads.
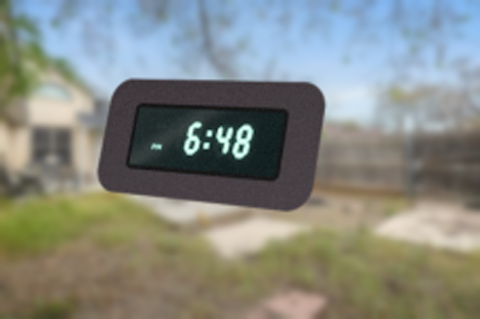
6:48
